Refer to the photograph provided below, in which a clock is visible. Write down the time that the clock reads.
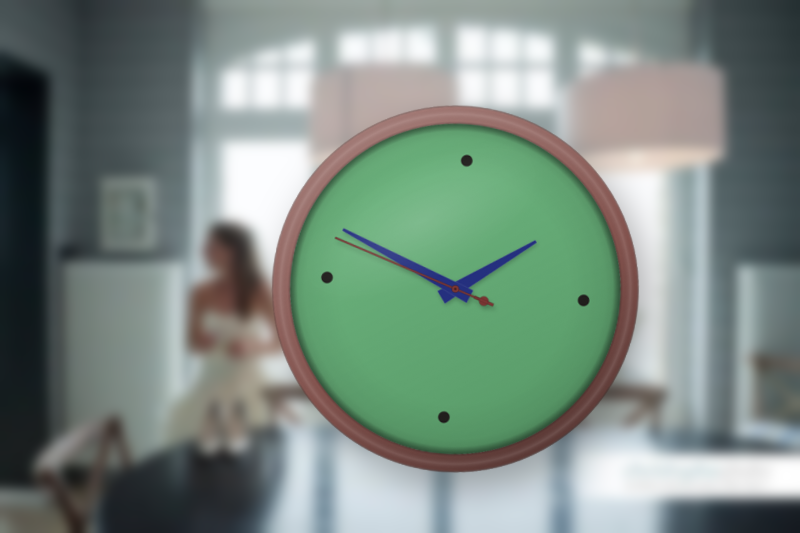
1:48:48
